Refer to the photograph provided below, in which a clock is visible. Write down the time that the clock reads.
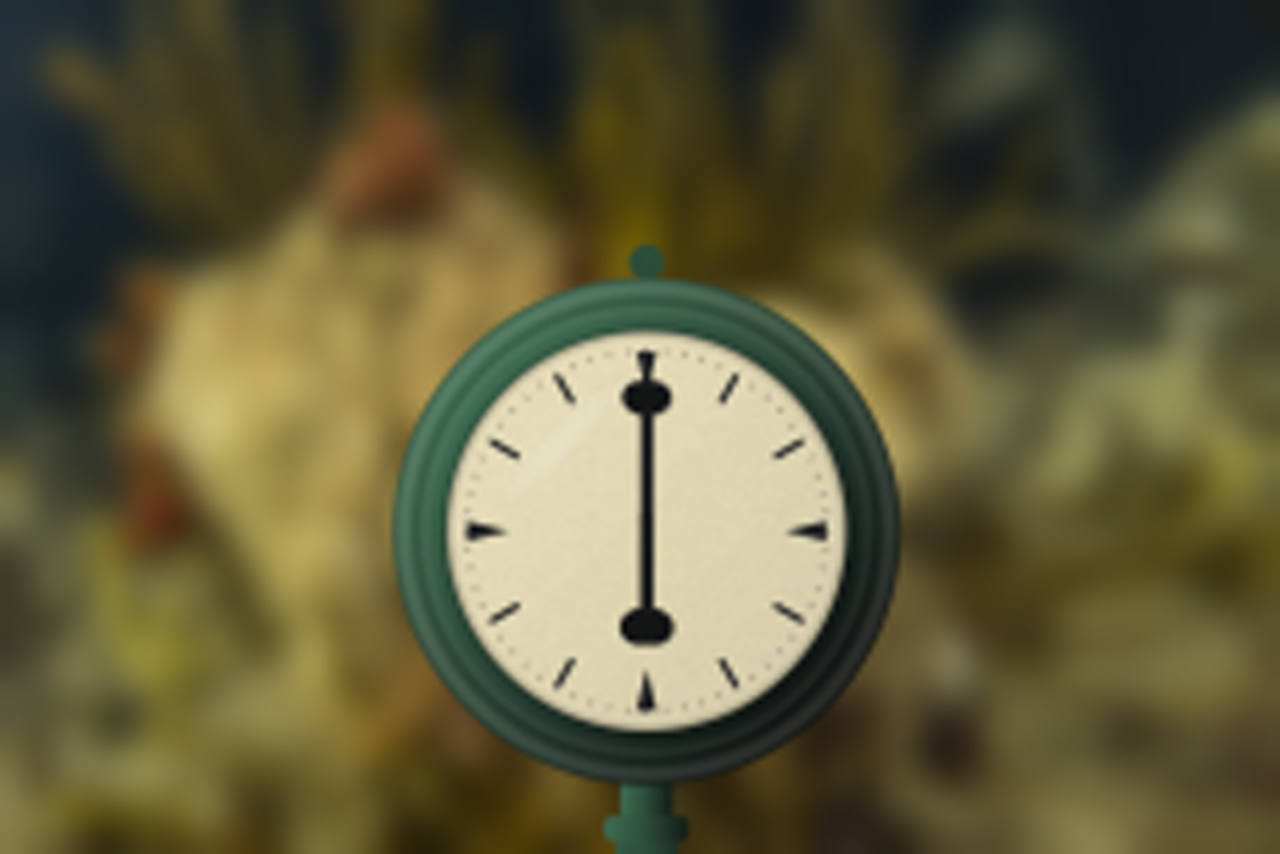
6:00
